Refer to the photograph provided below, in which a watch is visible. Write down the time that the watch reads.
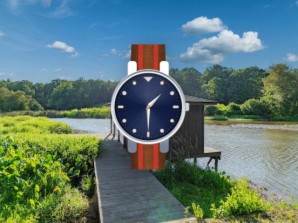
1:30
